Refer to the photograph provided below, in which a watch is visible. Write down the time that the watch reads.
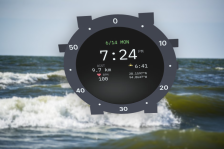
7:24
